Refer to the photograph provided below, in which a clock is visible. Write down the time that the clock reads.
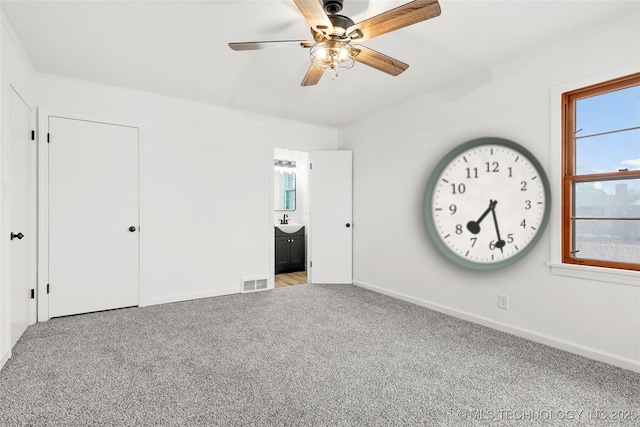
7:28
